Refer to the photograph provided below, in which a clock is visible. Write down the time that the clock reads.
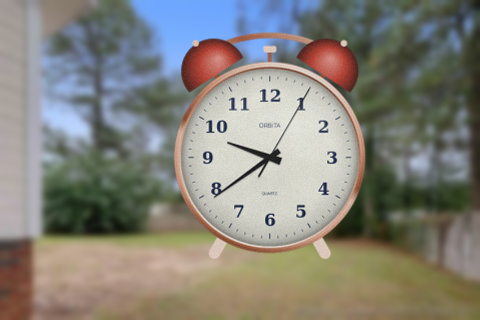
9:39:05
